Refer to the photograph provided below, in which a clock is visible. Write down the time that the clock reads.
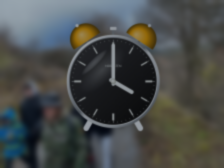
4:00
